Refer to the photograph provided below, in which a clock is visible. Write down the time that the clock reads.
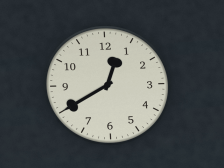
12:40
